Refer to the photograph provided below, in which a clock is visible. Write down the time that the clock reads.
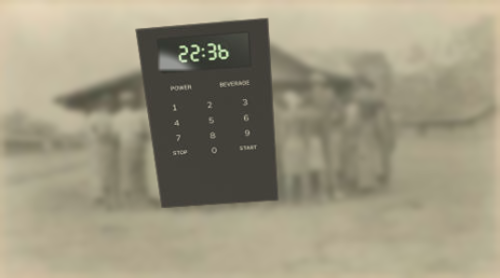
22:36
